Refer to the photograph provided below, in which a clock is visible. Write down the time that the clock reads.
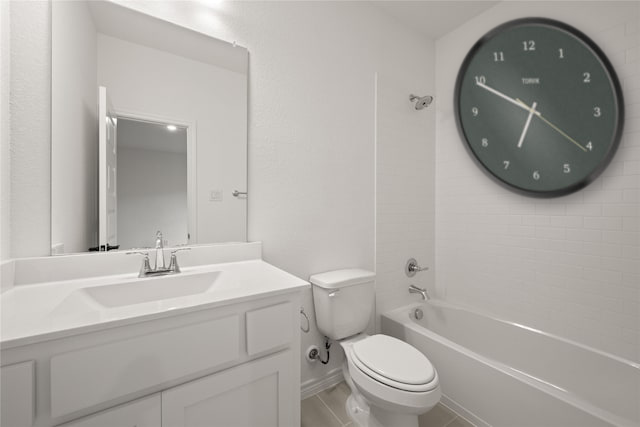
6:49:21
